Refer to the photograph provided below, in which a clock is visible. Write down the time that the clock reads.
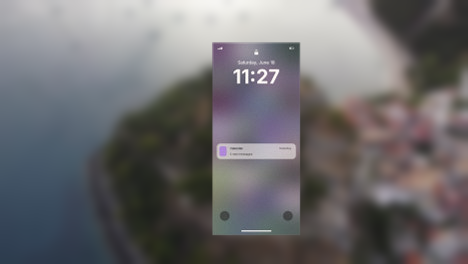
11:27
